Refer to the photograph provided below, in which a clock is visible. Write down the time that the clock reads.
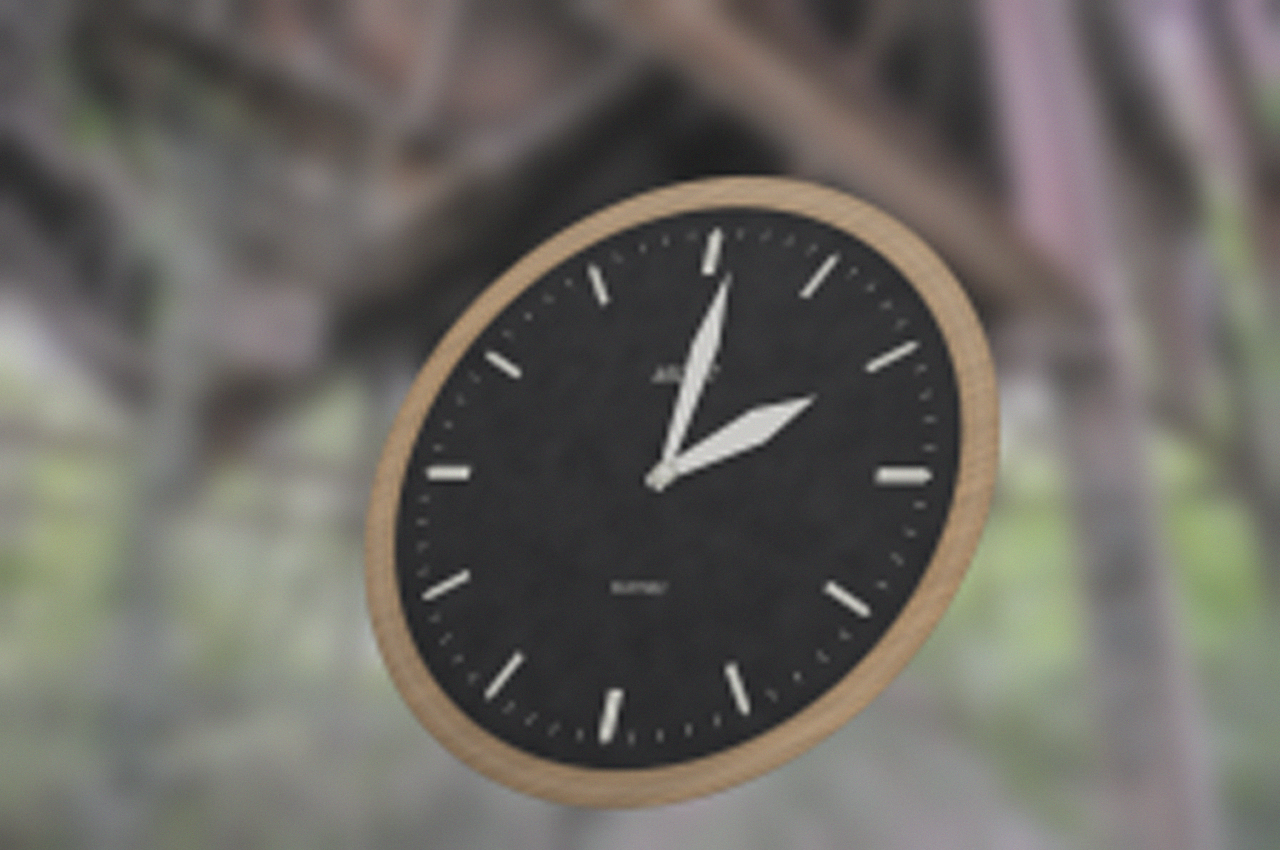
2:01
